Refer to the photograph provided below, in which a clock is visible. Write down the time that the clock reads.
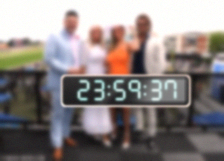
23:59:37
